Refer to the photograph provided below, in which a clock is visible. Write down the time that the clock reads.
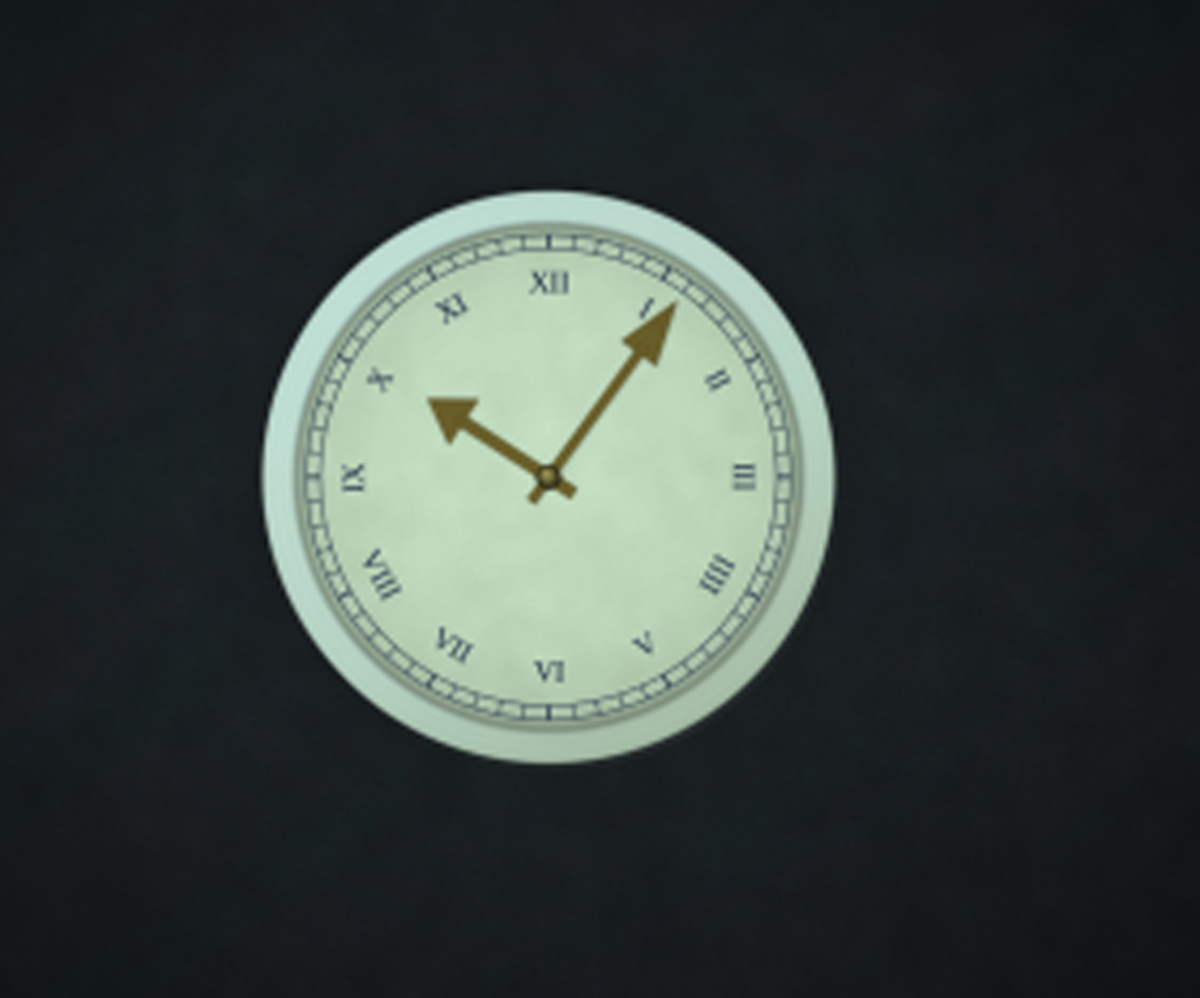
10:06
